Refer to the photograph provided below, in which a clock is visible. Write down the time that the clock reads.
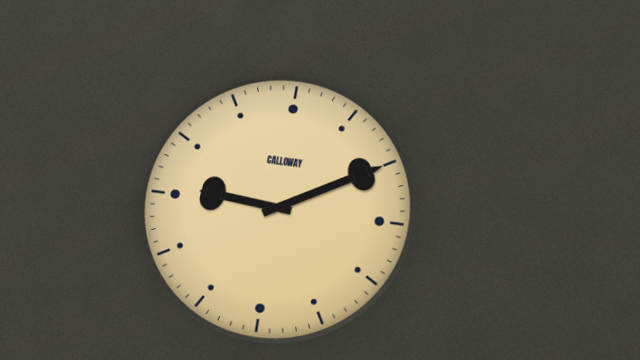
9:10
